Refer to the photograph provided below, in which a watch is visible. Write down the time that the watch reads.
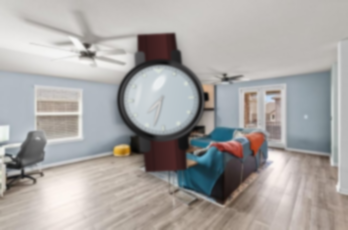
7:33
